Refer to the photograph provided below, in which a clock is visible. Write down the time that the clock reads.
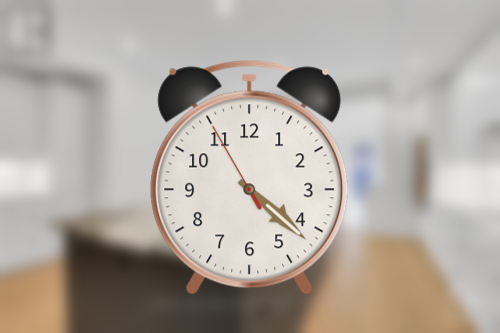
4:21:55
